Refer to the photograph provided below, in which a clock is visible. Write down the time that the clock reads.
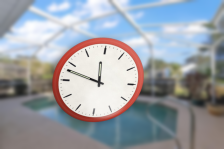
11:48
